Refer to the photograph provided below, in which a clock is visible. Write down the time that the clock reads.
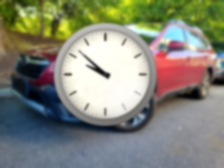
9:52
